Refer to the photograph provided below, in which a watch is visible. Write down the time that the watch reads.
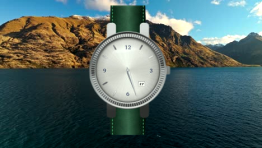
5:27
